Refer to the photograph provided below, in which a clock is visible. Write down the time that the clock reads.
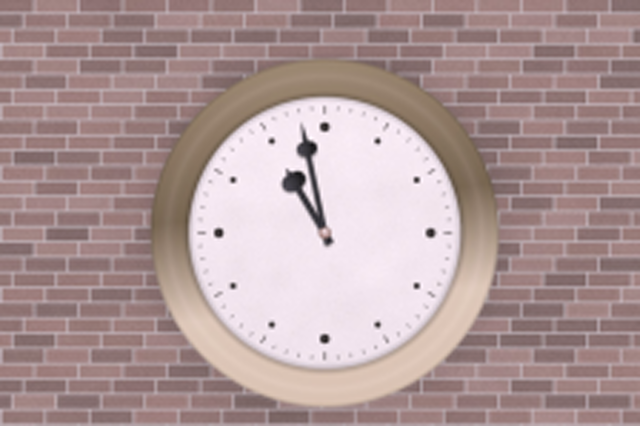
10:58
